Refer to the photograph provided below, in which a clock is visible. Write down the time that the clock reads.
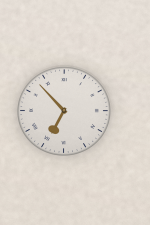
6:53
